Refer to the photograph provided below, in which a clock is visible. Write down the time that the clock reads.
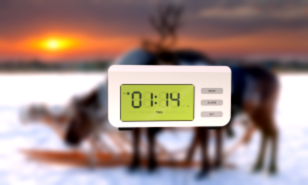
1:14
